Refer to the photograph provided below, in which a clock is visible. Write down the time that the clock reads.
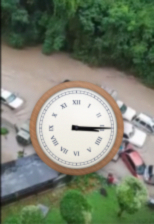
3:15
